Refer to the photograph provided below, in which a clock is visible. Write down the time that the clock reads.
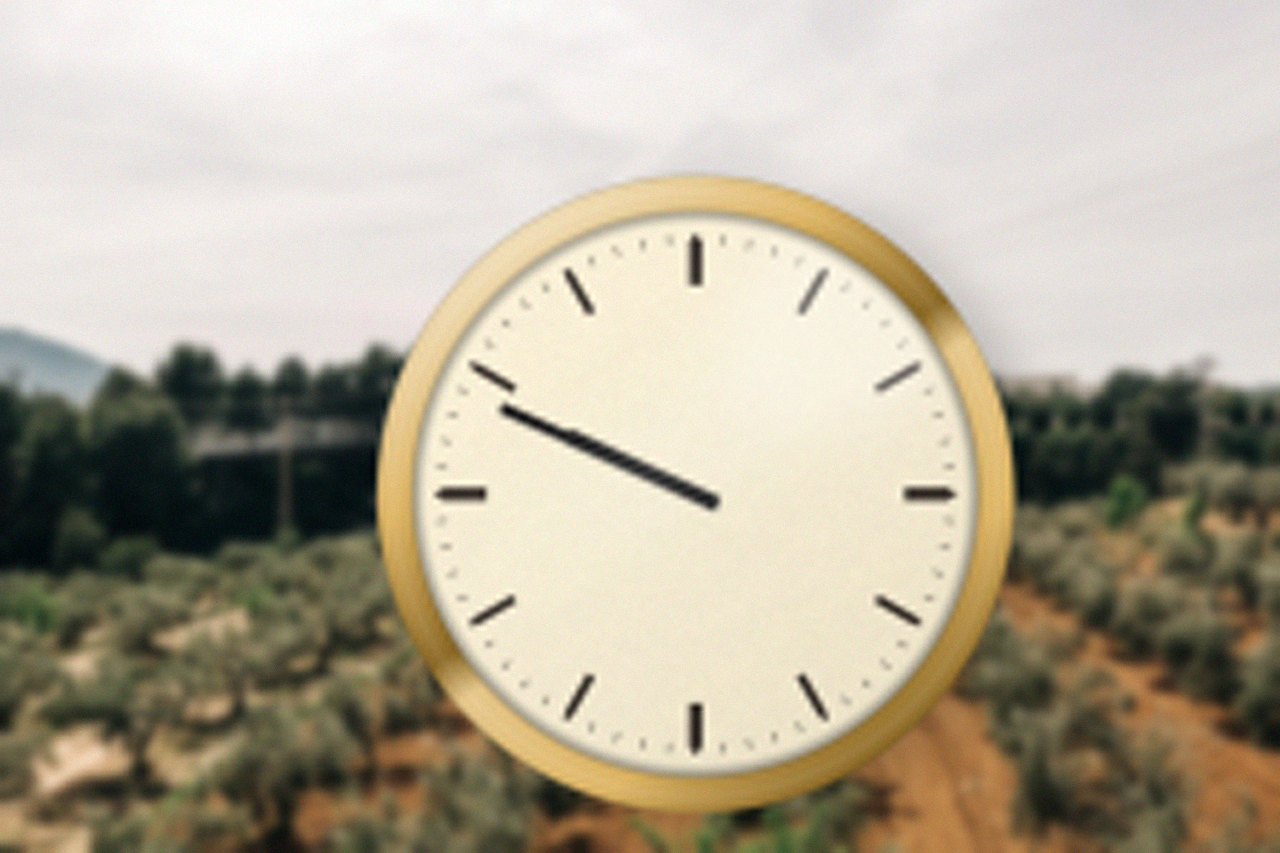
9:49
